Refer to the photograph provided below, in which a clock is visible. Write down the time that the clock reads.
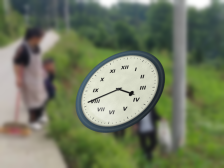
3:41
